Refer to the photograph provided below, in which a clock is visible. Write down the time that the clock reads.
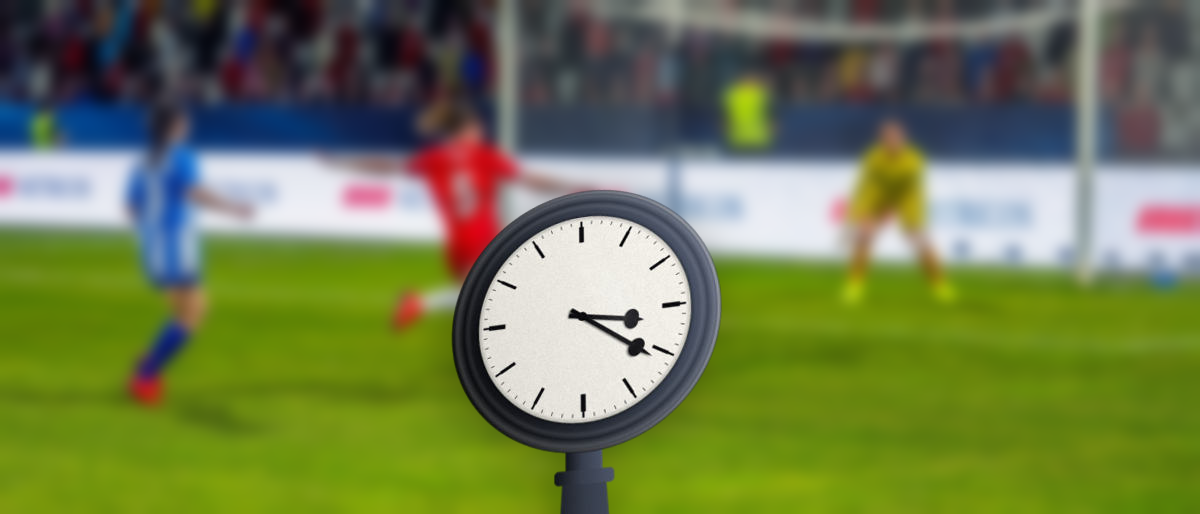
3:21
